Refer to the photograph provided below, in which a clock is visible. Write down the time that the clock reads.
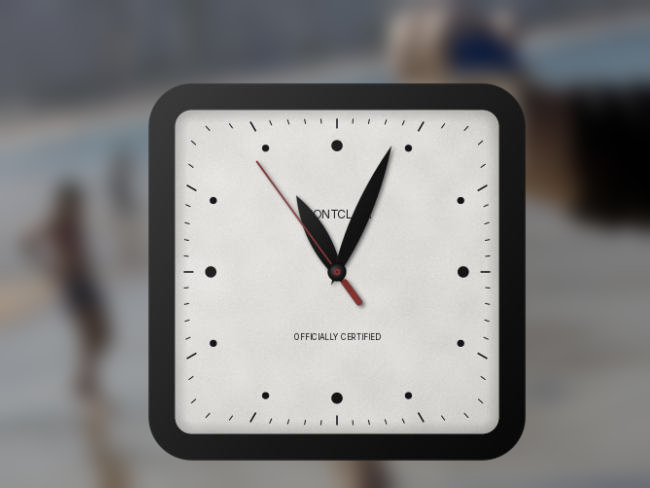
11:03:54
